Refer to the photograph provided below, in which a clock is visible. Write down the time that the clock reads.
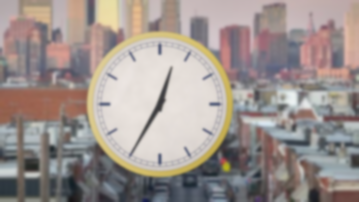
12:35
